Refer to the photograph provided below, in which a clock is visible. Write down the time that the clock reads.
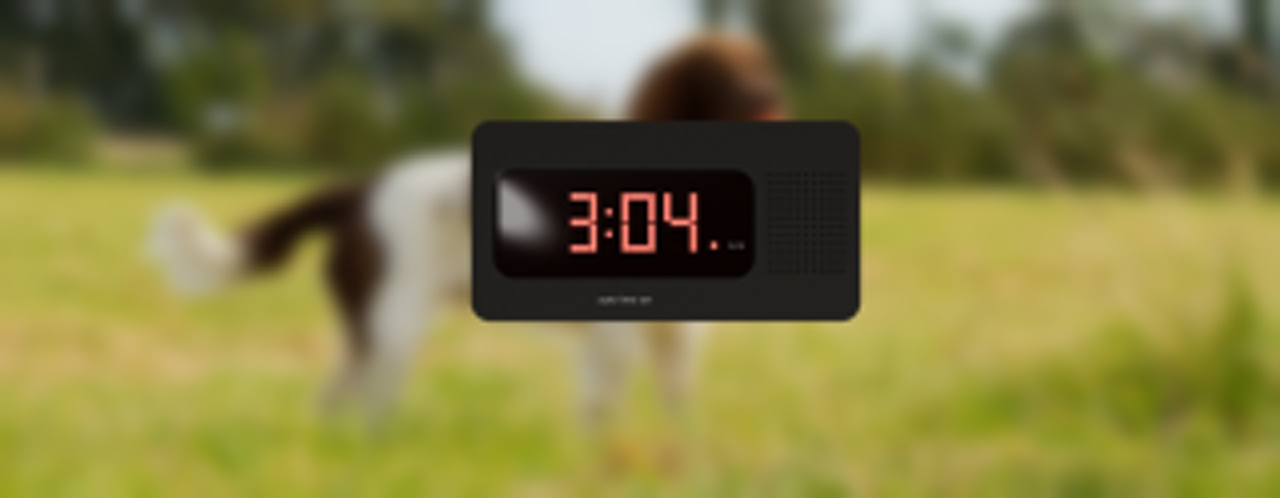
3:04
